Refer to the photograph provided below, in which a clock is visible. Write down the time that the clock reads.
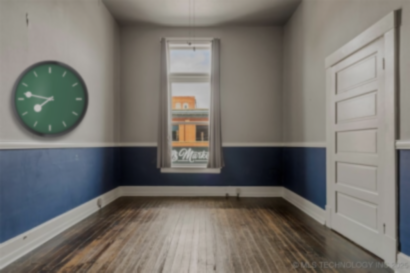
7:47
